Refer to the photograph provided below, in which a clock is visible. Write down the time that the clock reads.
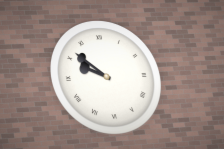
9:52
